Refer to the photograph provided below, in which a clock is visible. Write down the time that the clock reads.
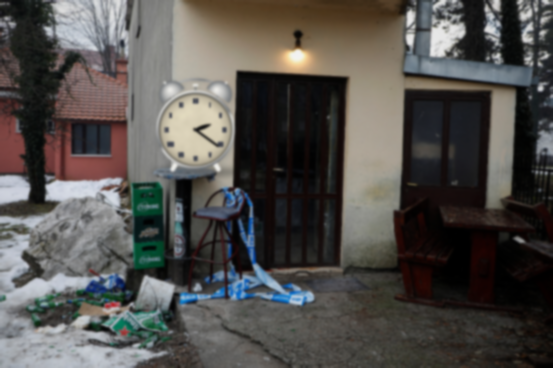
2:21
